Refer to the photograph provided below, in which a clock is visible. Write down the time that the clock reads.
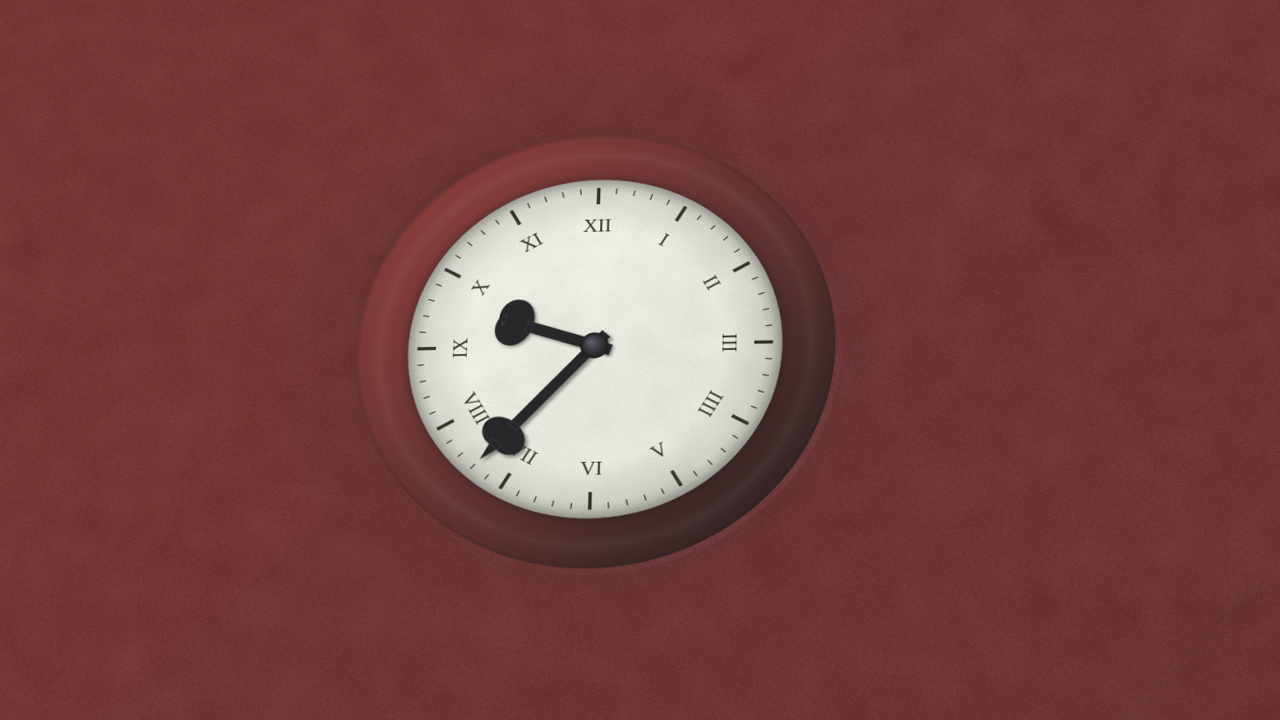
9:37
